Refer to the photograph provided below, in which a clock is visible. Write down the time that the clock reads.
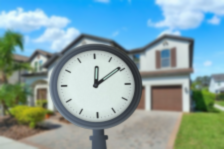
12:09
